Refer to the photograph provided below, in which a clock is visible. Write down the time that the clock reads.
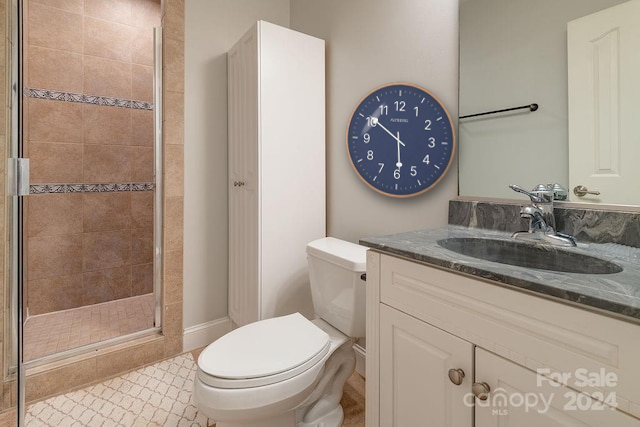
5:51
